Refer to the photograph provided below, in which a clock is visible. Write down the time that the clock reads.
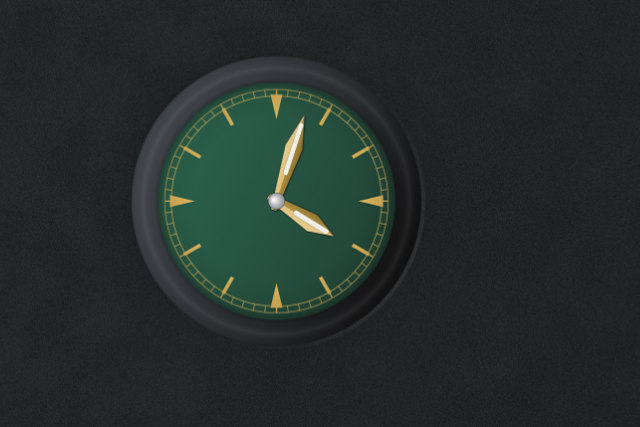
4:03
